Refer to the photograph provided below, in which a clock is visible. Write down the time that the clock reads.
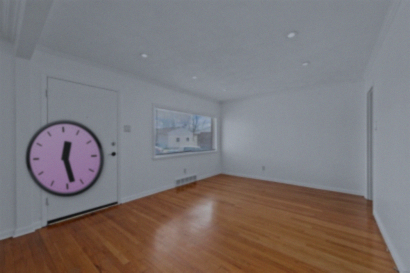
12:28
